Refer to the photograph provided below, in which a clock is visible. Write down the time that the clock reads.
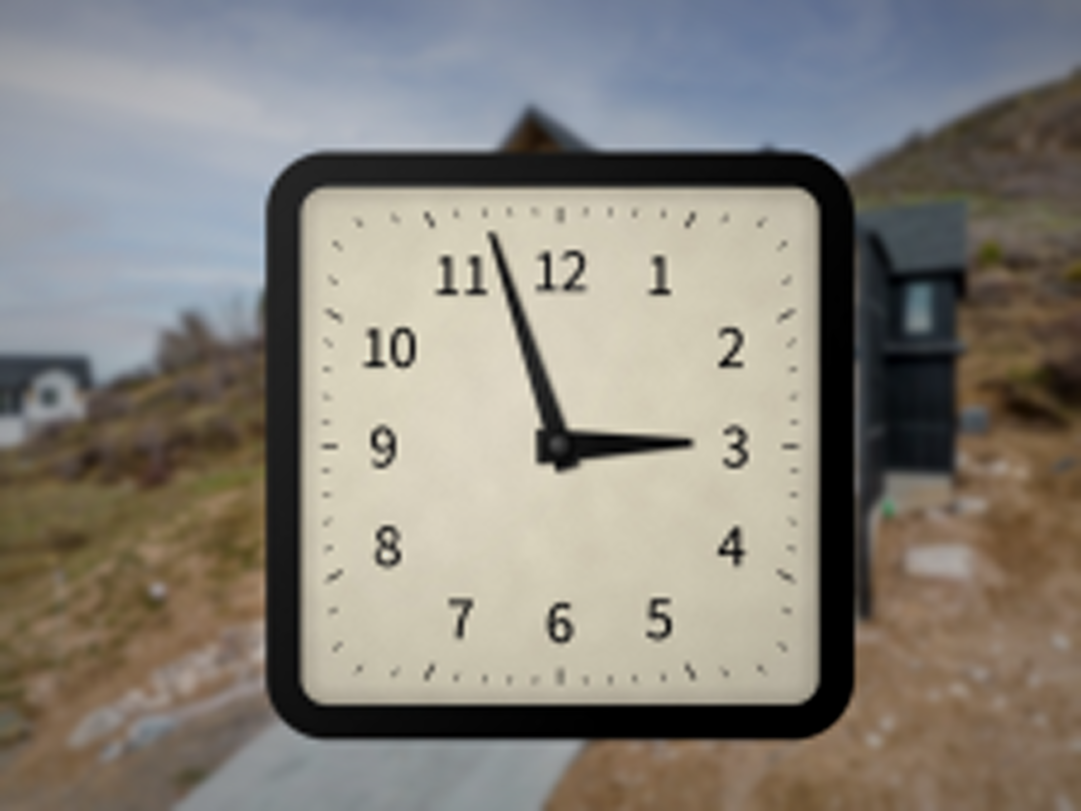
2:57
